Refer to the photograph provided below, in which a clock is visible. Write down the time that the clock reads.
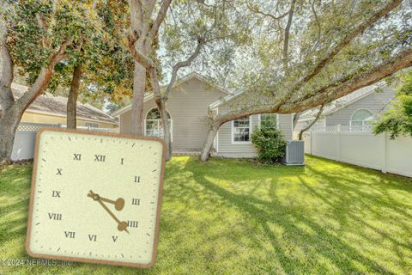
3:22
